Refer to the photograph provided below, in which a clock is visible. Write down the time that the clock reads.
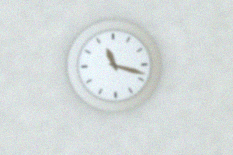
11:18
